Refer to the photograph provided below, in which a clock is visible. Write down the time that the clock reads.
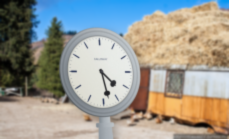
4:28
